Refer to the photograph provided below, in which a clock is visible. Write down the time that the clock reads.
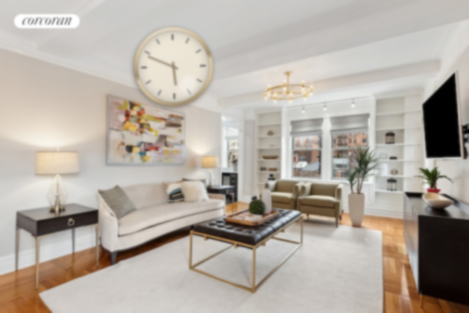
5:49
